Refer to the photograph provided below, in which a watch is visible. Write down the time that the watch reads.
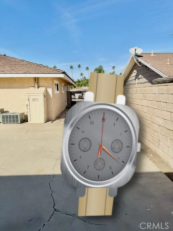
6:21
